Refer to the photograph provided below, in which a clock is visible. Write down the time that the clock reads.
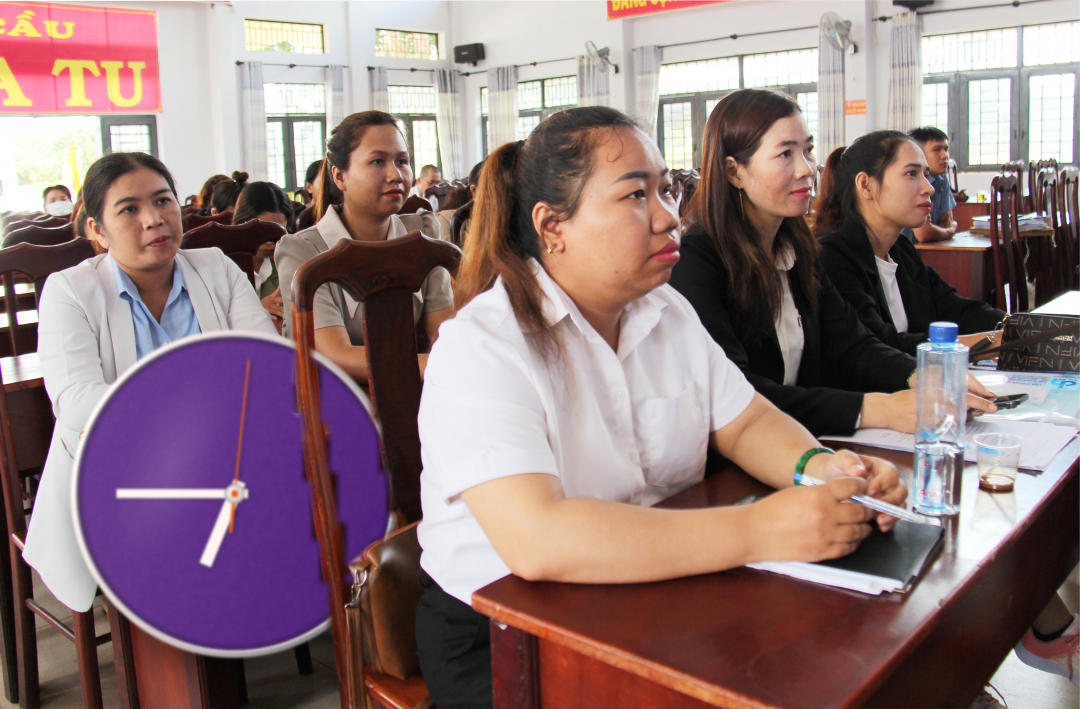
6:45:01
